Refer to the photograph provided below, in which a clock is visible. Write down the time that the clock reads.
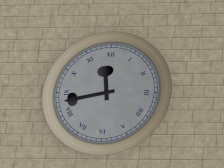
11:43
